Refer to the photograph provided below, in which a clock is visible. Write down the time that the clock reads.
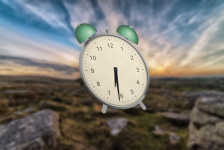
6:31
